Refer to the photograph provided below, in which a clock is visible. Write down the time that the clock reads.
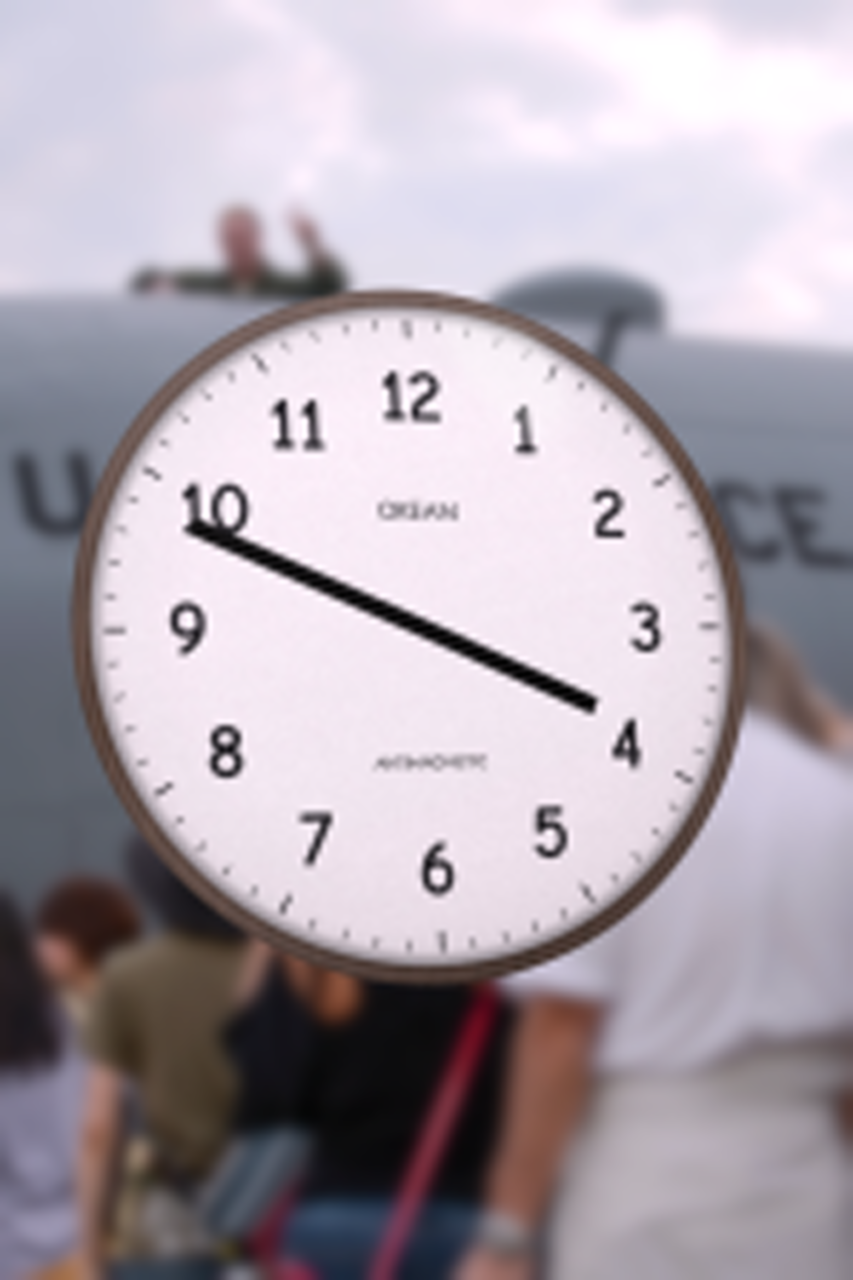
3:49
